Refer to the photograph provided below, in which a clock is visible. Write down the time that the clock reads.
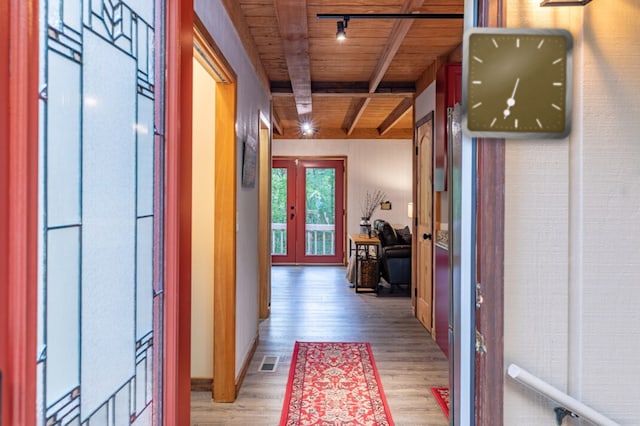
6:33
